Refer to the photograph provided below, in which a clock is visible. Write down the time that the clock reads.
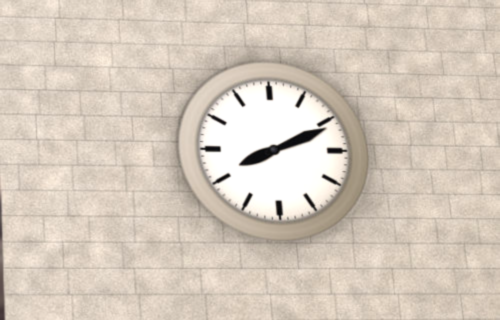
8:11
